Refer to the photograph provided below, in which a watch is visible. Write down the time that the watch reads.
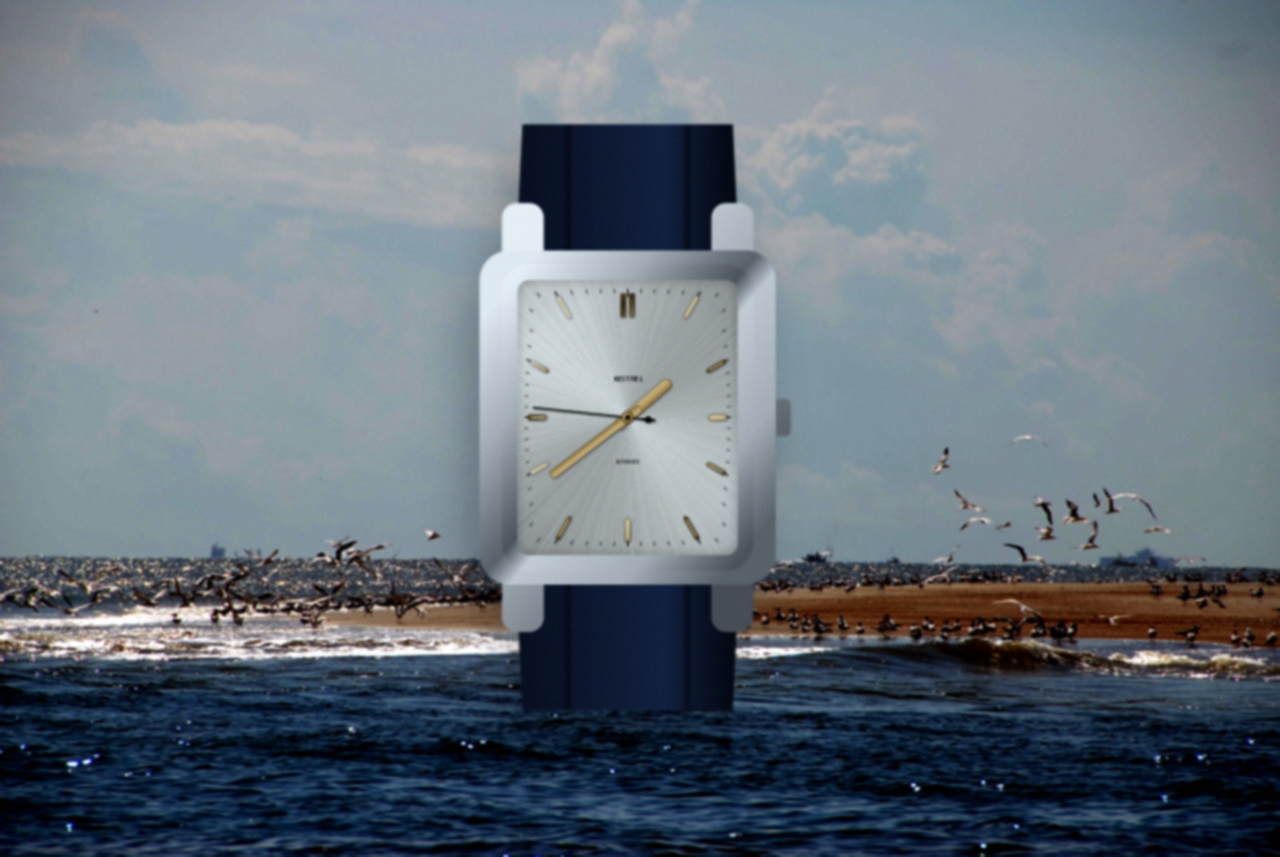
1:38:46
